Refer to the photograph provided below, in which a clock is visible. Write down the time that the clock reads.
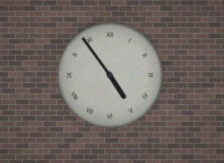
4:54
